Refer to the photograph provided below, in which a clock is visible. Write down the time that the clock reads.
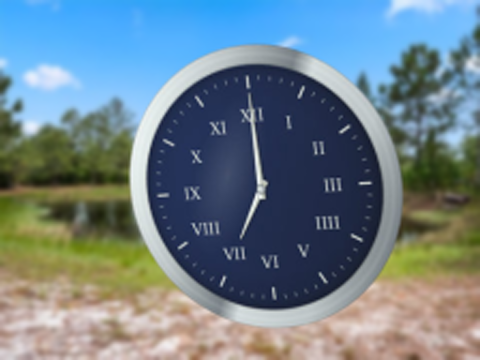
7:00
